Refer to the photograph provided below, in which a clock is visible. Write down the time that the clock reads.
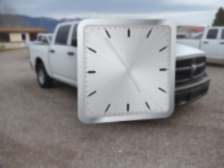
4:54
